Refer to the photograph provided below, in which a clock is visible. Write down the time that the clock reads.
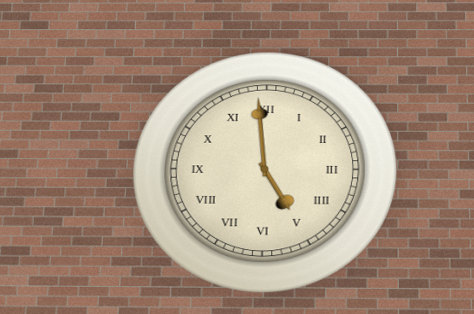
4:59
